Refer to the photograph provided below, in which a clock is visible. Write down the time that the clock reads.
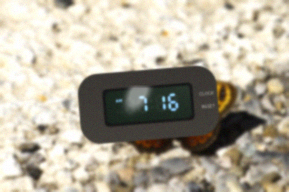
7:16
